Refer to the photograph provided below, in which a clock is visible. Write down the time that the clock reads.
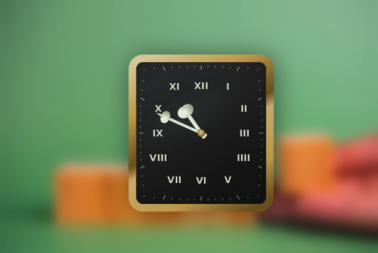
10:49
